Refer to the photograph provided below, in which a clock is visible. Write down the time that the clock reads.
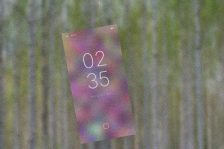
2:35
